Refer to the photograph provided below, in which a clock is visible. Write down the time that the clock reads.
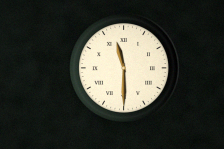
11:30
